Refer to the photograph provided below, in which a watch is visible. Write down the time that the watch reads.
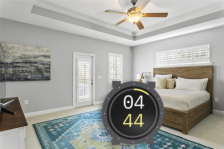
4:44
